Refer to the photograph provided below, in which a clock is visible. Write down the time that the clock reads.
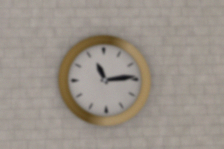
11:14
